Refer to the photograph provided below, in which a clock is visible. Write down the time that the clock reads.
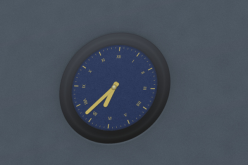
6:37
